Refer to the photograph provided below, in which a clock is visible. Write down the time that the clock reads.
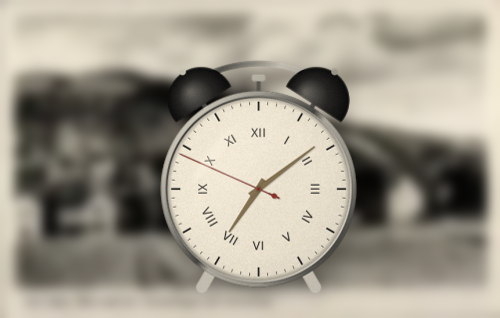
7:08:49
